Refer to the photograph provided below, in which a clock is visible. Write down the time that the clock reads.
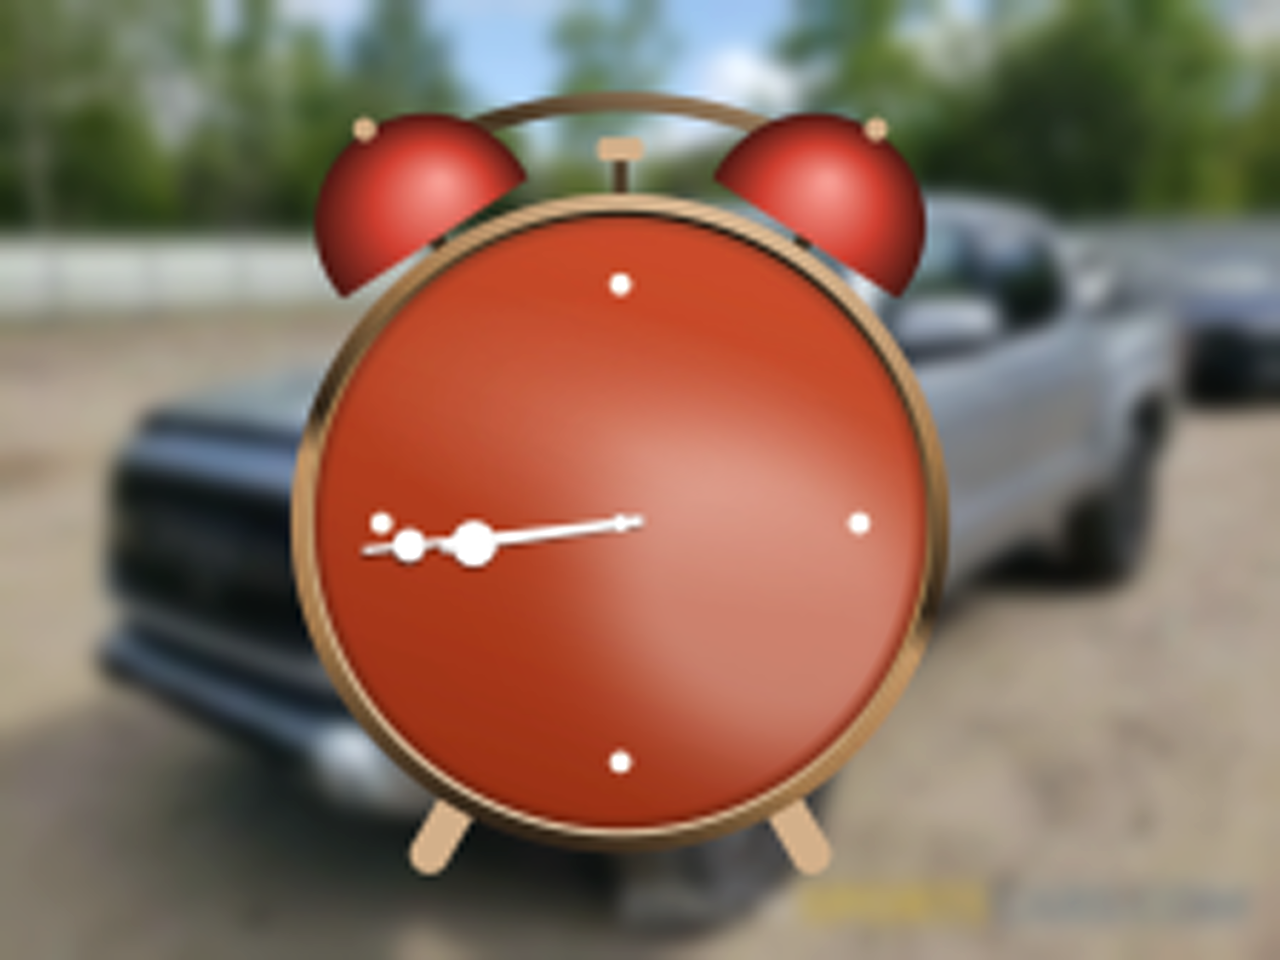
8:44
